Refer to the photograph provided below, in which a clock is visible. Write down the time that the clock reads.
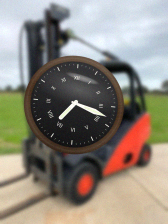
7:18
